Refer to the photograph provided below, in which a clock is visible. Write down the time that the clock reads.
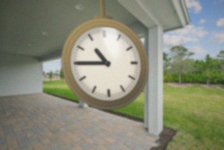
10:45
